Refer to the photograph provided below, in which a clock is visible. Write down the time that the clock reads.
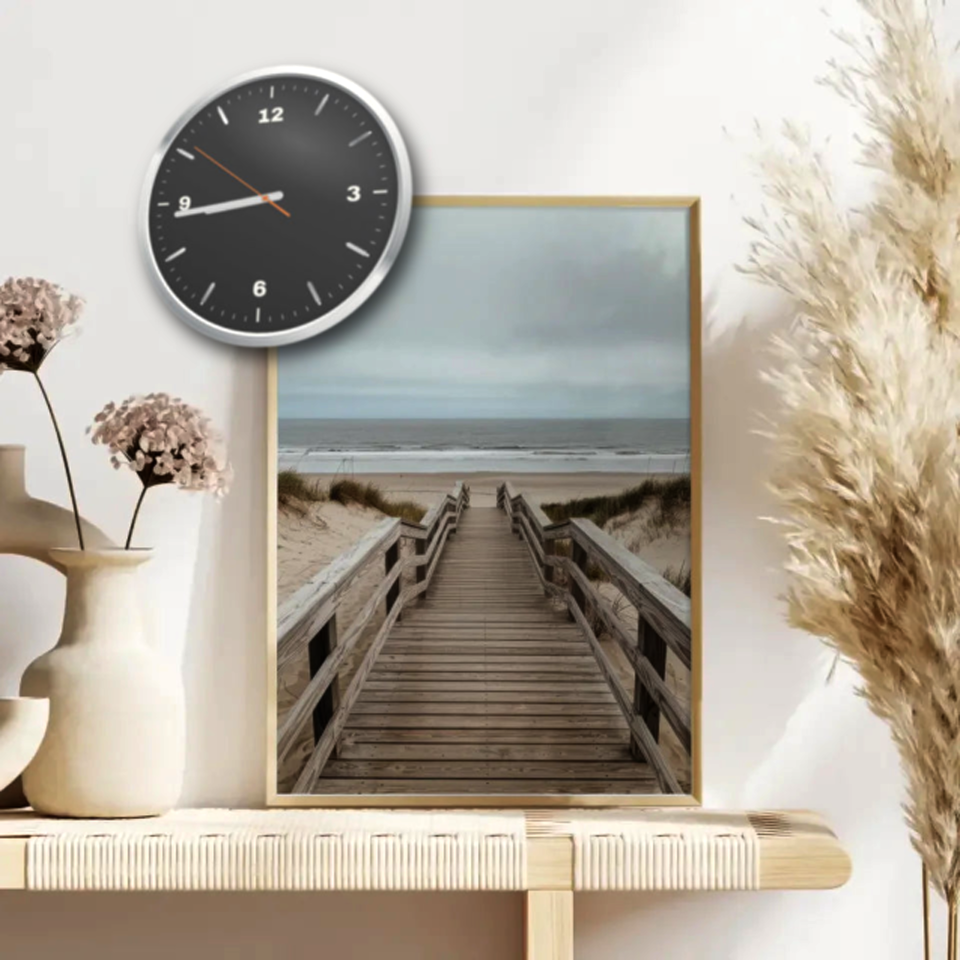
8:43:51
